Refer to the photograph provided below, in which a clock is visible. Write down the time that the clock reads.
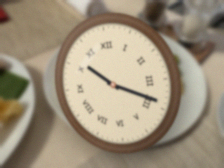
10:19
